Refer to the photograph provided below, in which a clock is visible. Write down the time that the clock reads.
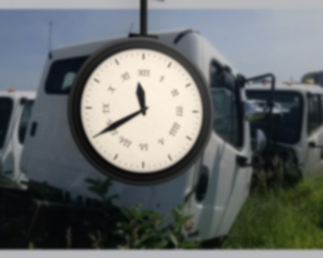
11:40
